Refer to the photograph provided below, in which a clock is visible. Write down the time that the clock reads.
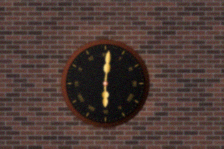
6:01
